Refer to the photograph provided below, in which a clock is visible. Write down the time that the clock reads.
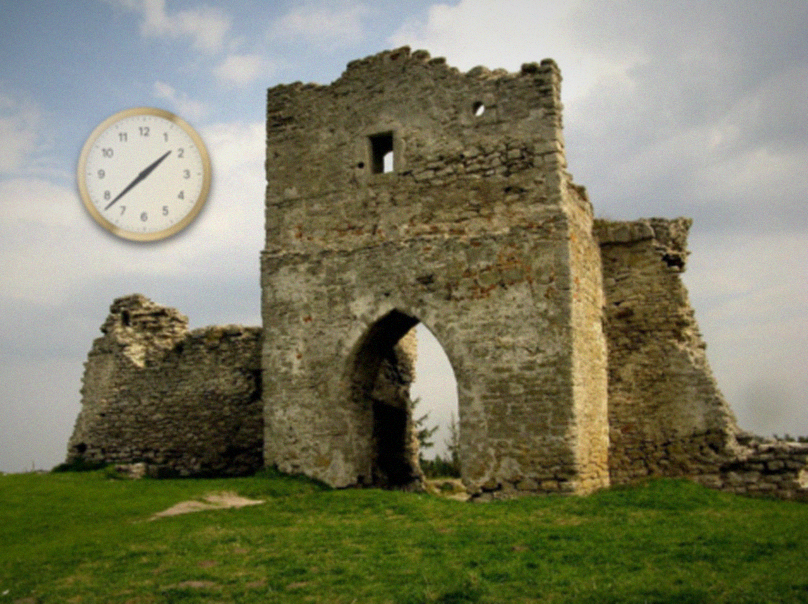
1:38
